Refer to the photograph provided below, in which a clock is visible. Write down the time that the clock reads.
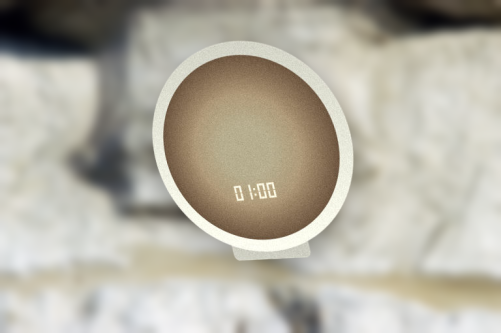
1:00
